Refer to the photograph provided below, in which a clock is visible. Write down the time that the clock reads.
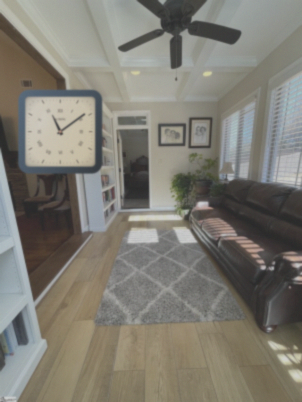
11:09
